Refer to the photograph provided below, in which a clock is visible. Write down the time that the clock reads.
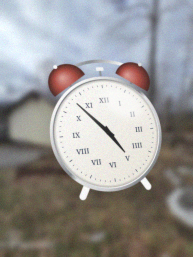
4:53
